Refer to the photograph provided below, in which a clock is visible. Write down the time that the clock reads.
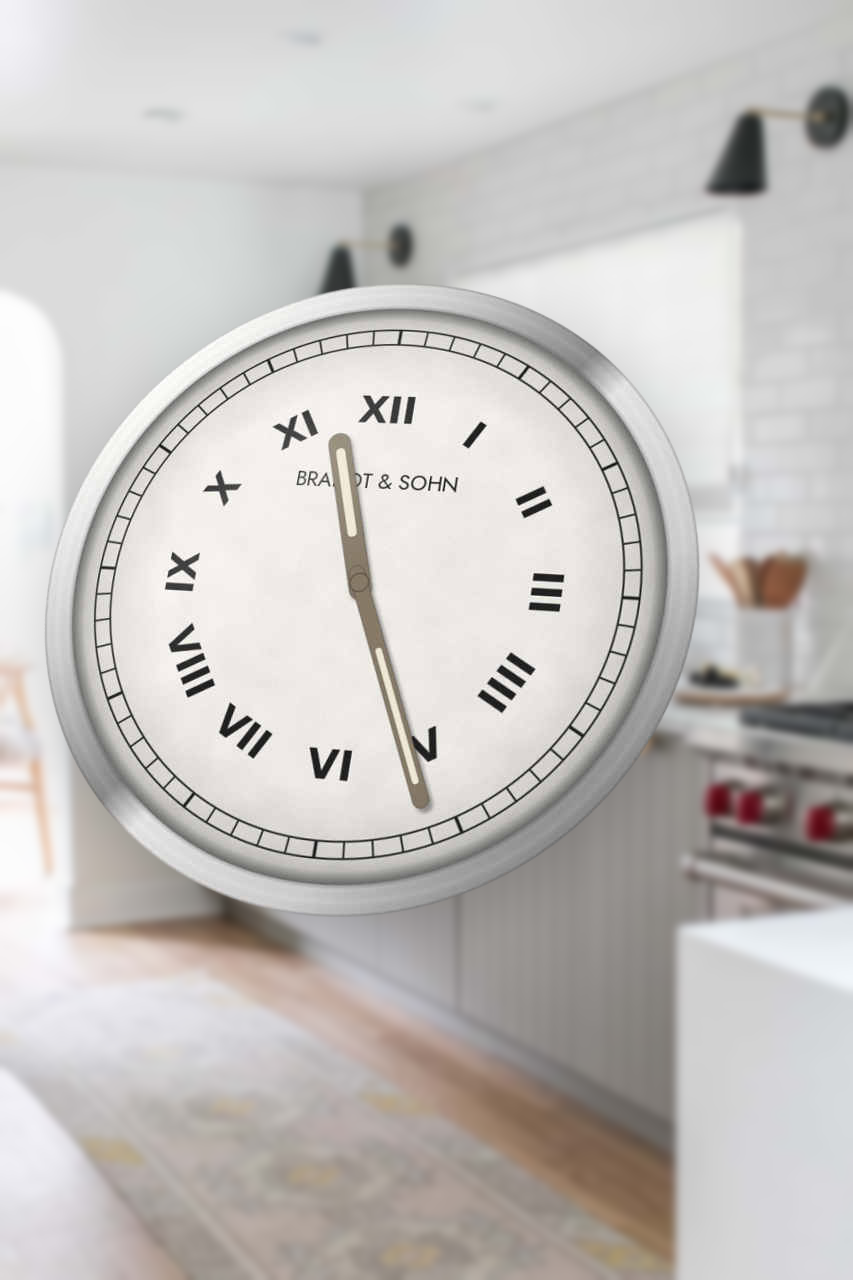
11:26
